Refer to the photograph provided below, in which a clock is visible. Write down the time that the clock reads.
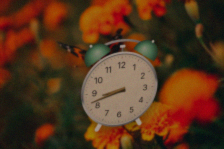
8:42
